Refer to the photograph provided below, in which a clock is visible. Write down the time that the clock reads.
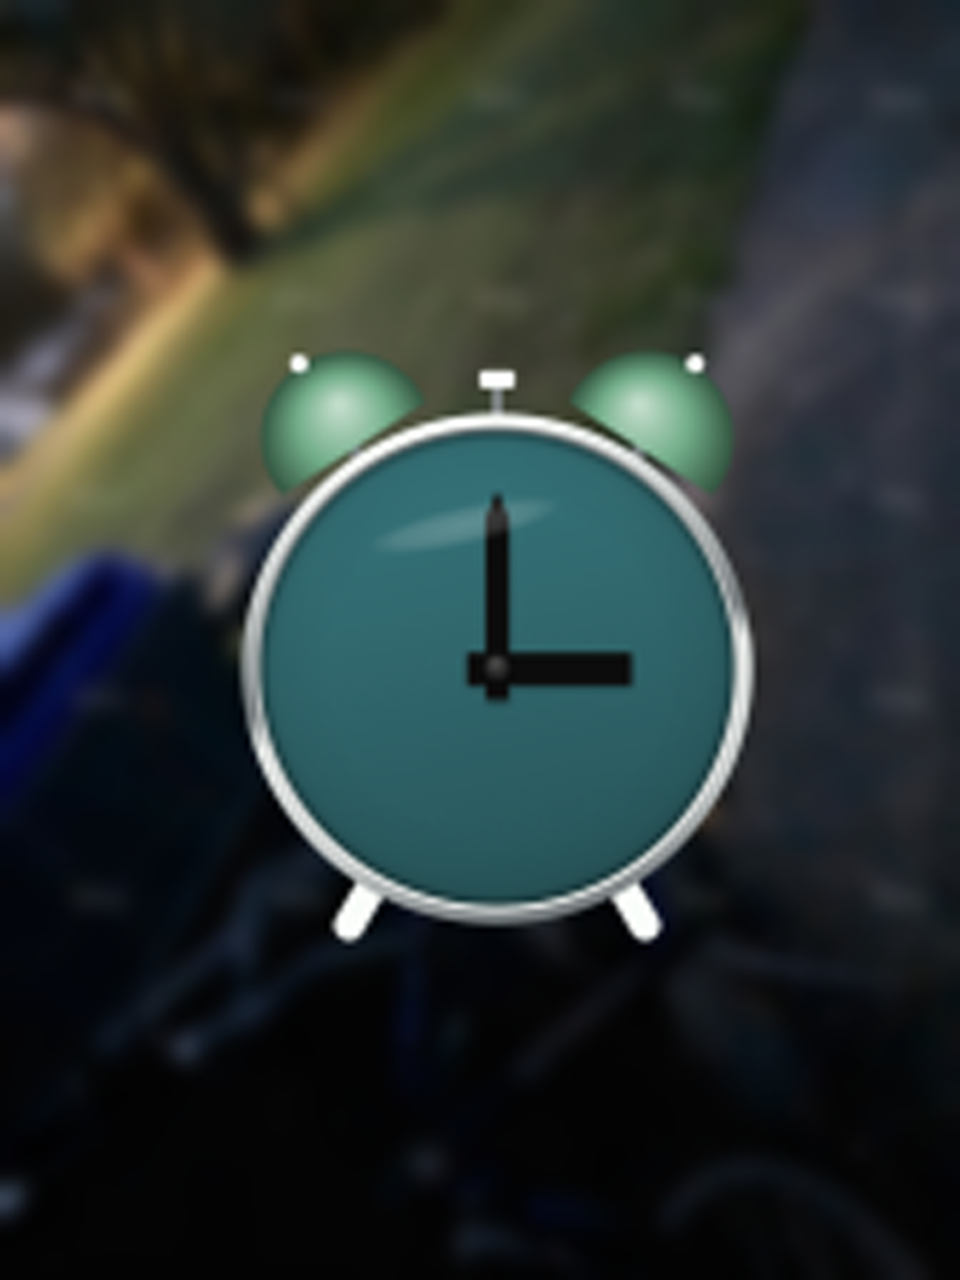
3:00
